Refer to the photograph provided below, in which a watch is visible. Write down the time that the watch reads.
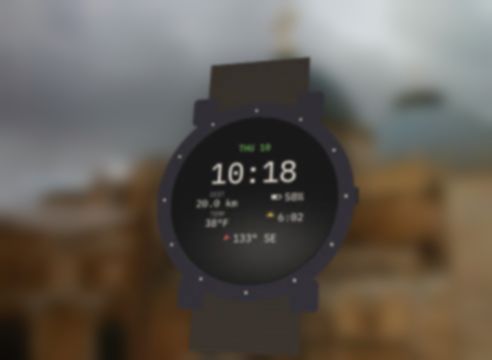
10:18
